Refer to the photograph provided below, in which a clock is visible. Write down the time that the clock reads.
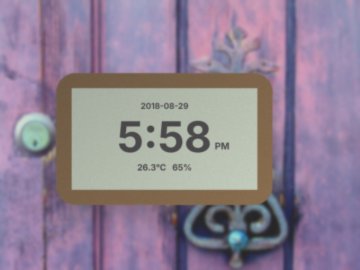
5:58
